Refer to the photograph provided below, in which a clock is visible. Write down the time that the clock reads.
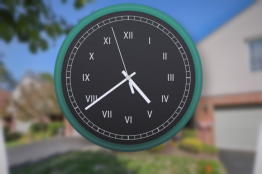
4:38:57
